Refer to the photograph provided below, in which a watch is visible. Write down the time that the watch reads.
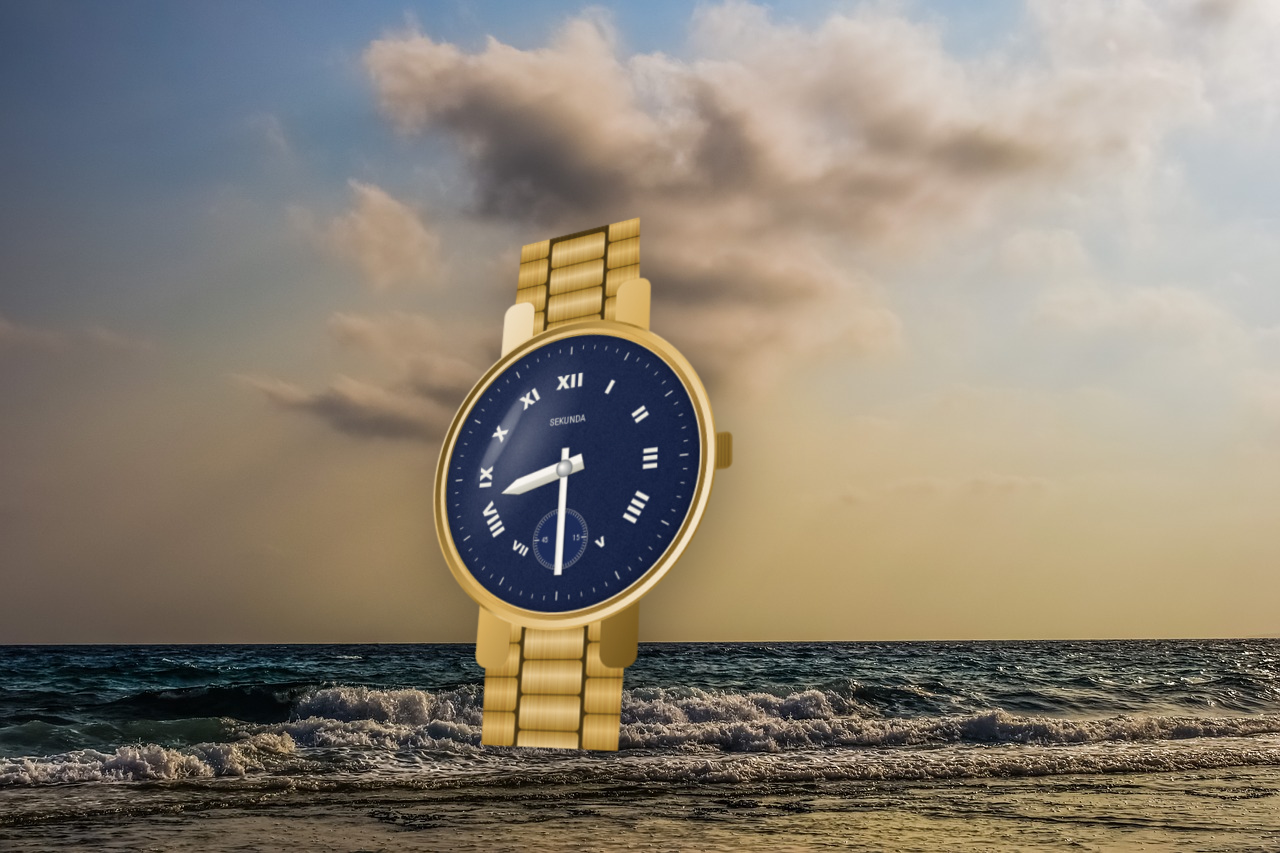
8:30
